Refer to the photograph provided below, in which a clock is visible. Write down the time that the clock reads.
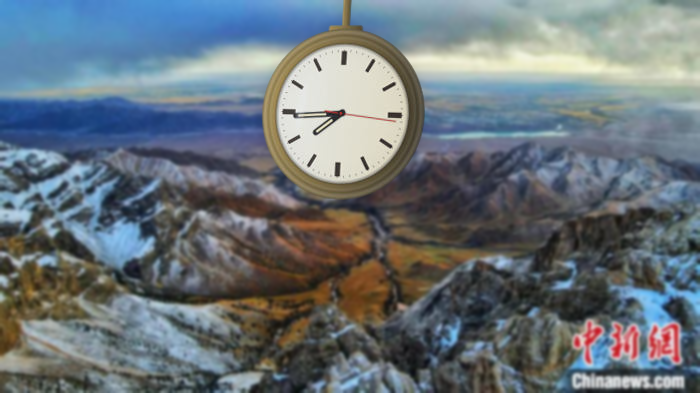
7:44:16
